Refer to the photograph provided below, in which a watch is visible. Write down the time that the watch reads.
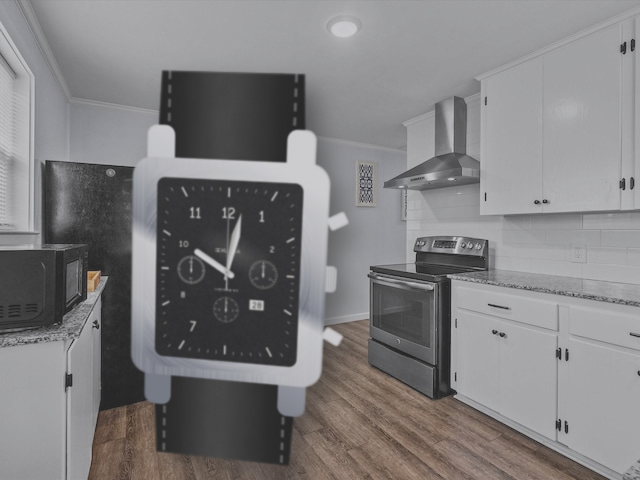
10:02
